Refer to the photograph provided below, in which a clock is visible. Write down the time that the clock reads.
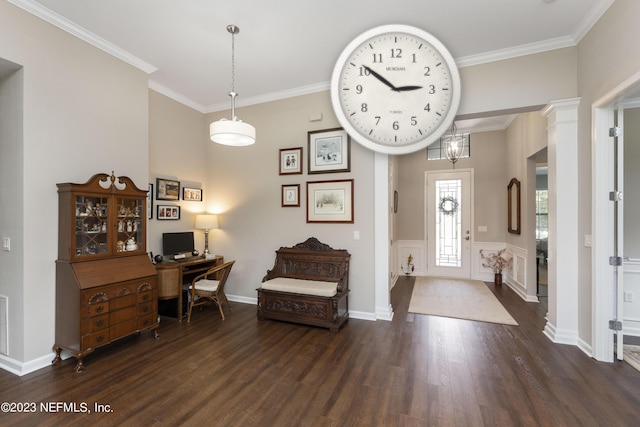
2:51
